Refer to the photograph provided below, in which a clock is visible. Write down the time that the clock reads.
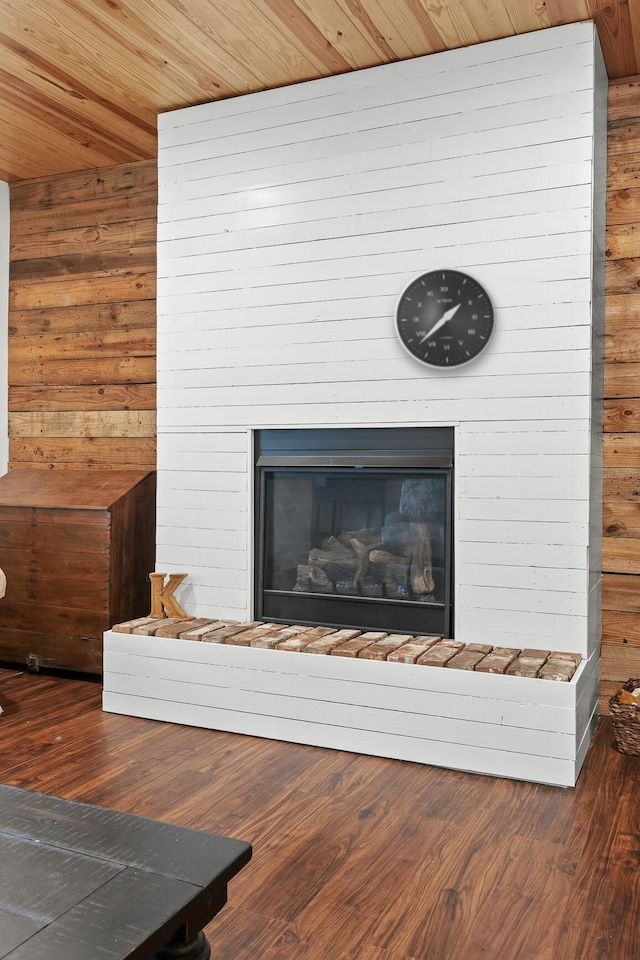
1:38
